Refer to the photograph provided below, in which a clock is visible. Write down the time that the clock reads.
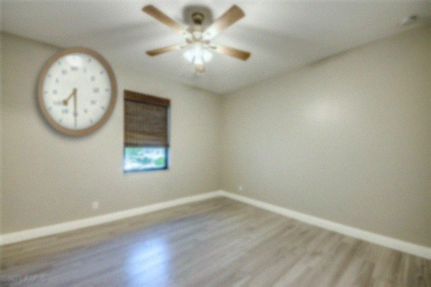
7:30
